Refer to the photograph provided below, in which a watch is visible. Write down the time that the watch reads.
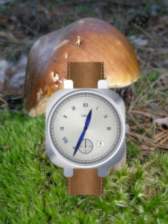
12:34
